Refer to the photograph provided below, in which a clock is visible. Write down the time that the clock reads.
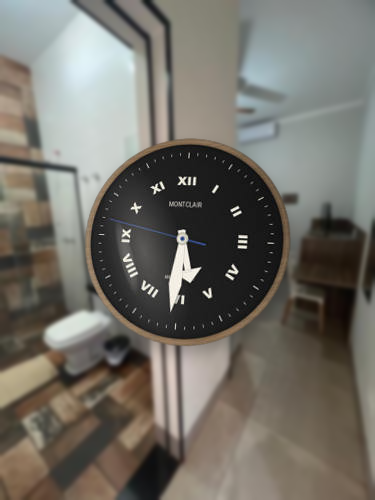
5:30:47
